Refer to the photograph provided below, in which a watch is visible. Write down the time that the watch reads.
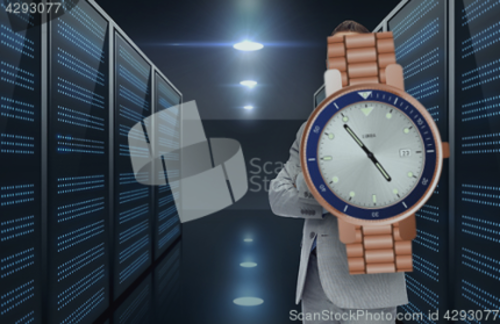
4:54
